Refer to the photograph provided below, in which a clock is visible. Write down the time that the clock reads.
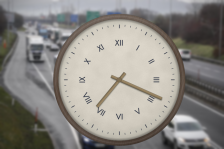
7:19
